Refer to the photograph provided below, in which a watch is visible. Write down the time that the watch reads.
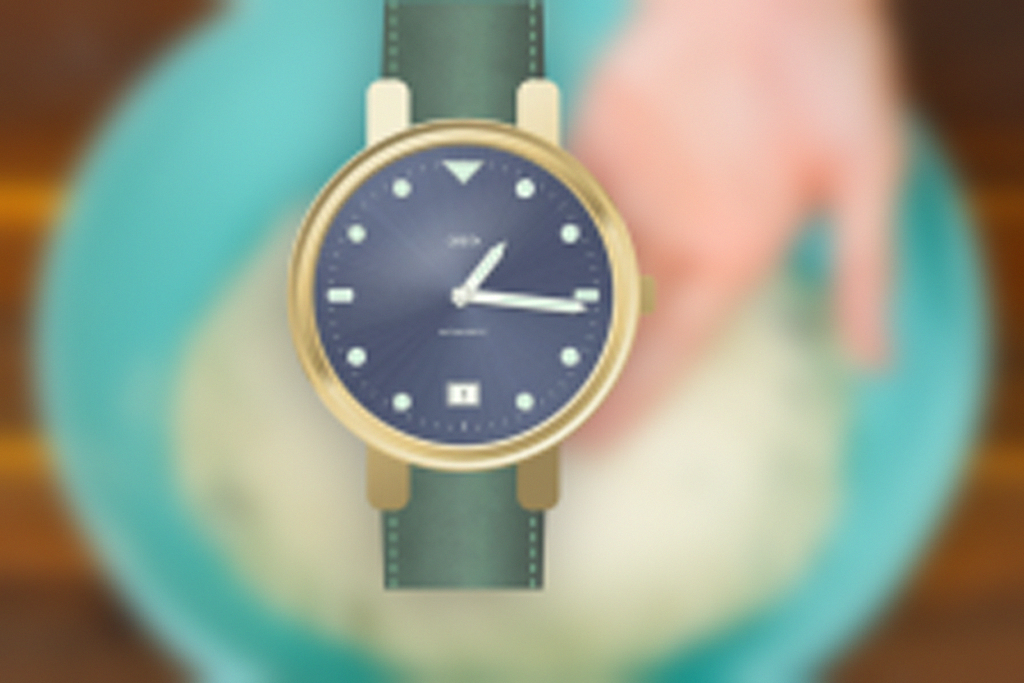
1:16
